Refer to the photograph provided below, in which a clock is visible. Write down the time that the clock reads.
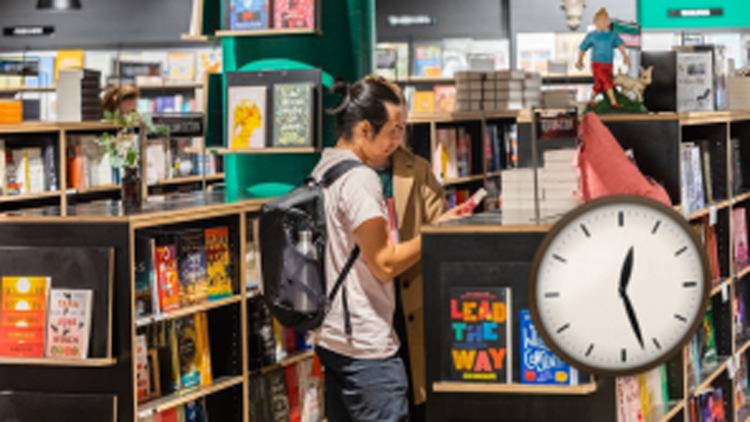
12:27
